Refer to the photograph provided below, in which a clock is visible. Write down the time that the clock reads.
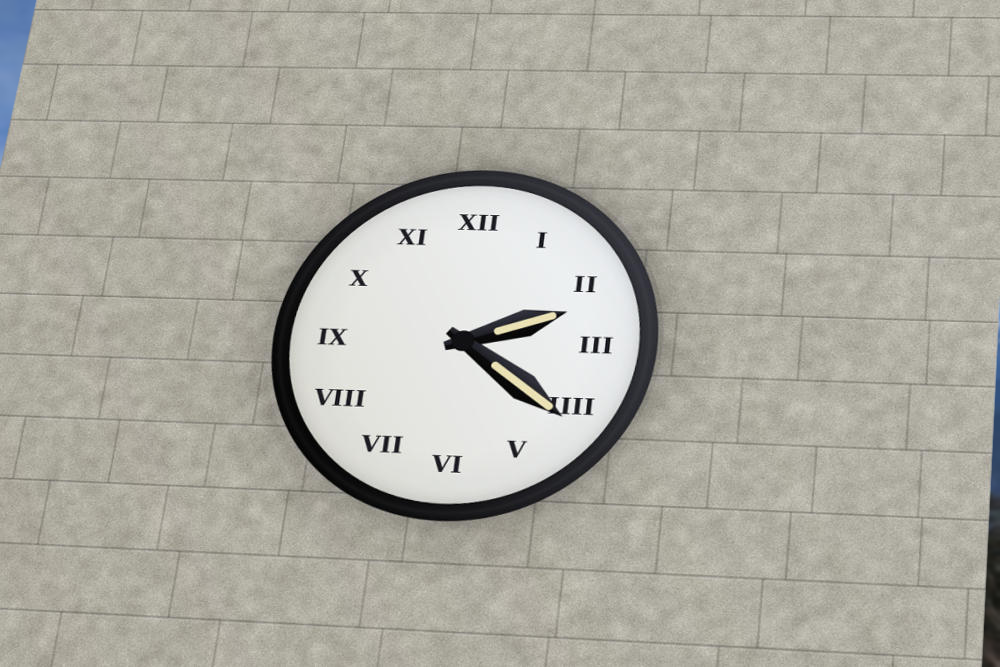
2:21
